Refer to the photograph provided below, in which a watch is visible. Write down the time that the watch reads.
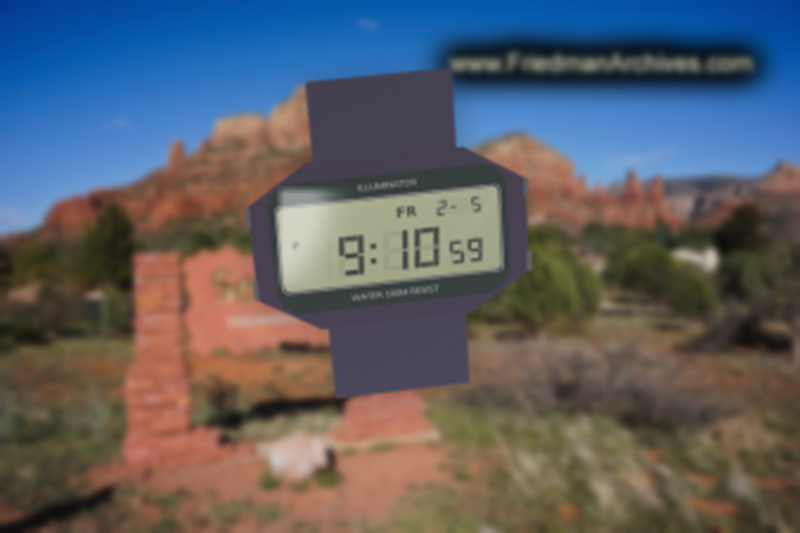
9:10:59
